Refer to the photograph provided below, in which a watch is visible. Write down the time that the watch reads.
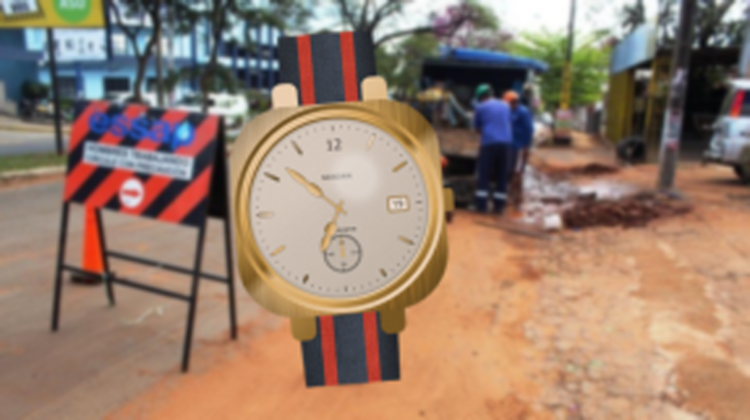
6:52
